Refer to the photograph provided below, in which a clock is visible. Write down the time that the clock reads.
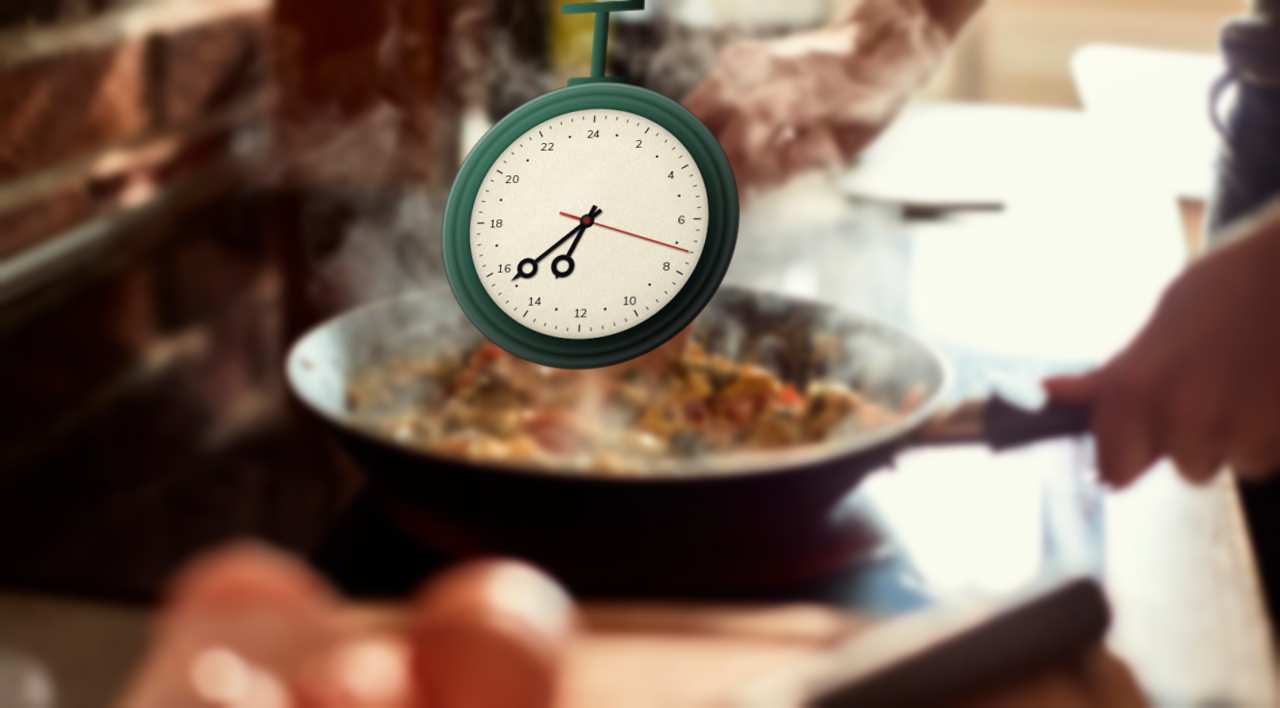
13:38:18
